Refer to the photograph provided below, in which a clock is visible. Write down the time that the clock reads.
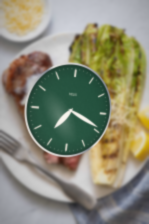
7:19
